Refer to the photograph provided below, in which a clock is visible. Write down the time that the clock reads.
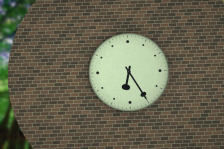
6:25
